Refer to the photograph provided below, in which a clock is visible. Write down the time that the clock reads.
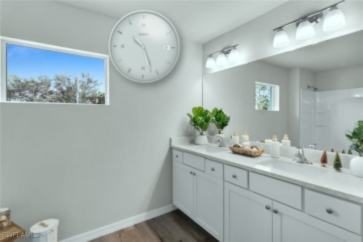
10:27
